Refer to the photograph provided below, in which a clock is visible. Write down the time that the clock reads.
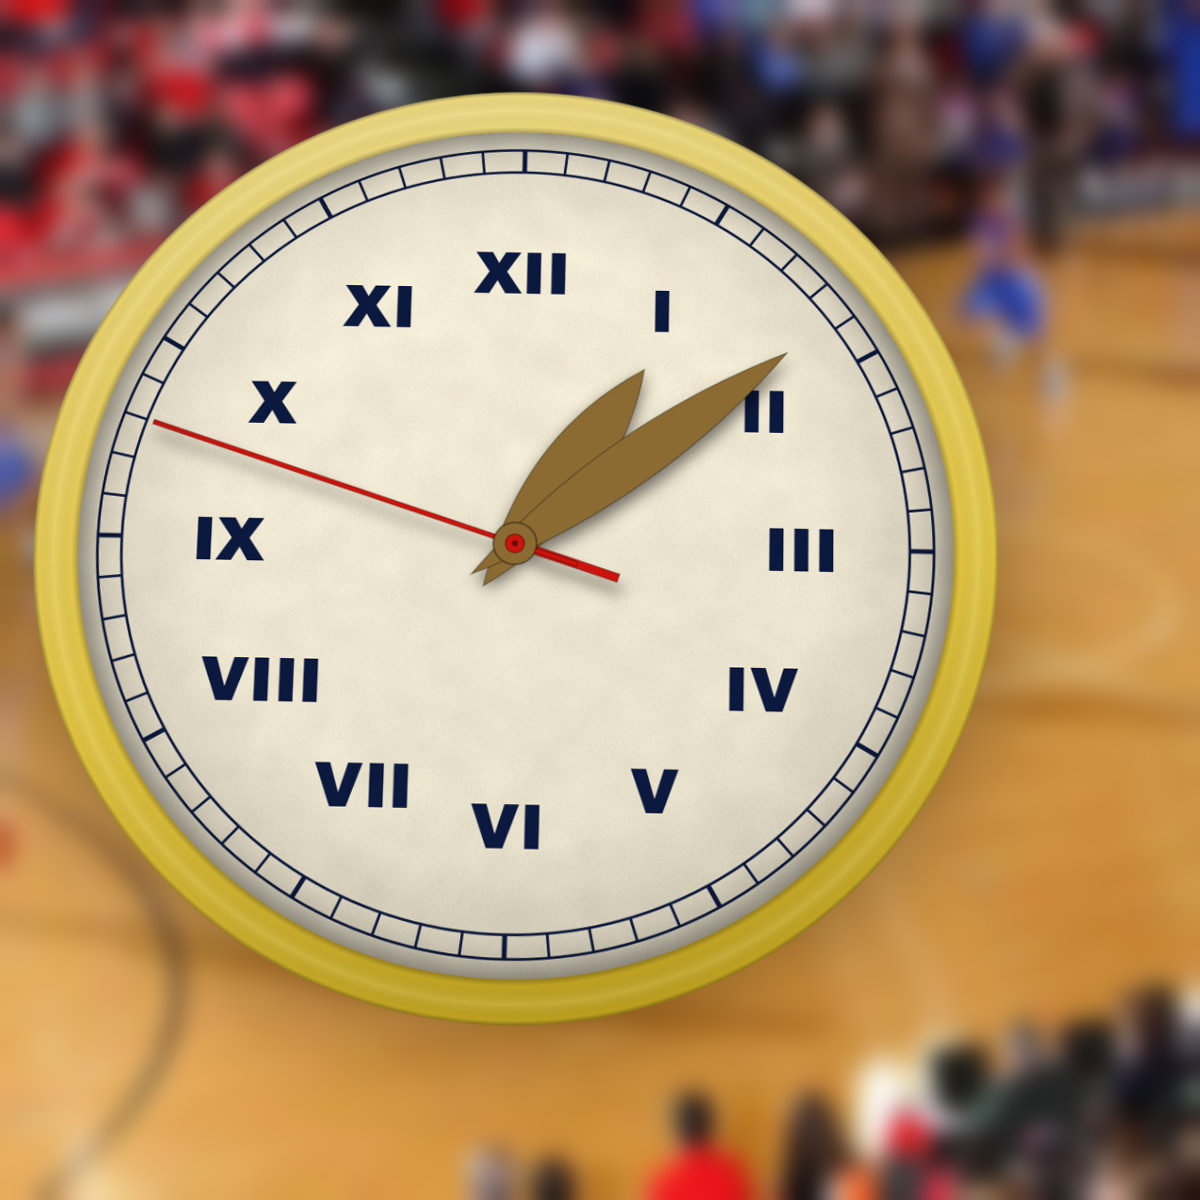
1:08:48
